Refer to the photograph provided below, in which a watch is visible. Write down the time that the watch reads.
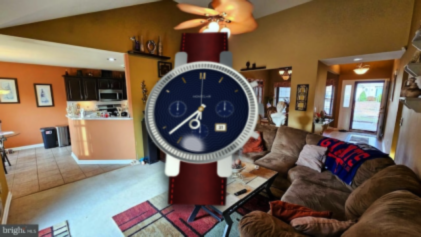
6:38
